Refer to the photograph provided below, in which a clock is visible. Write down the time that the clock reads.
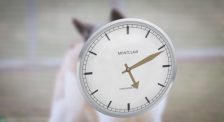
5:11
